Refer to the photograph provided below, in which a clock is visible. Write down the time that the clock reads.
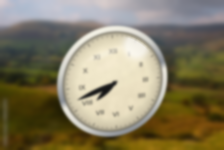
7:42
